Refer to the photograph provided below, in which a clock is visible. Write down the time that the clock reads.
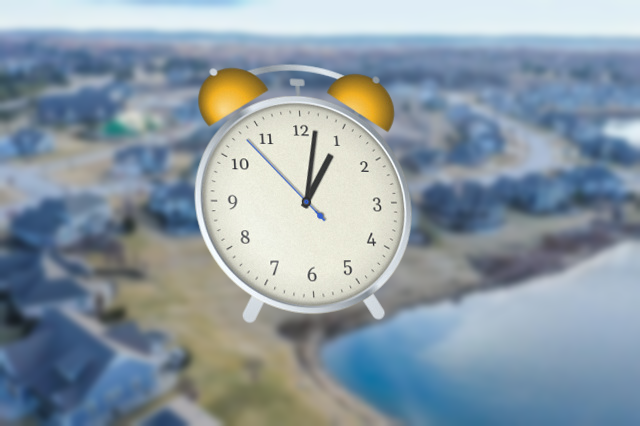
1:01:53
